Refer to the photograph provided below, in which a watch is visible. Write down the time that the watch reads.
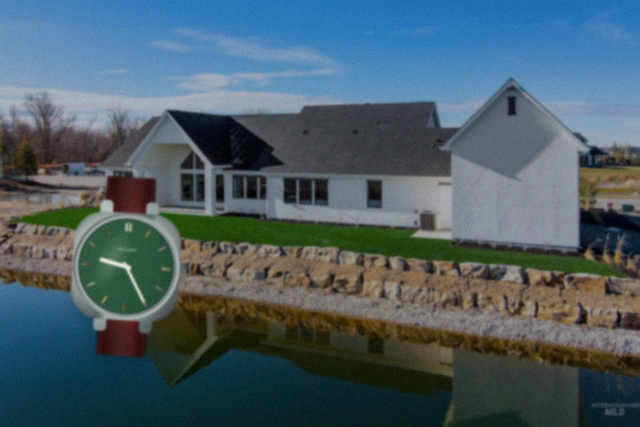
9:25
